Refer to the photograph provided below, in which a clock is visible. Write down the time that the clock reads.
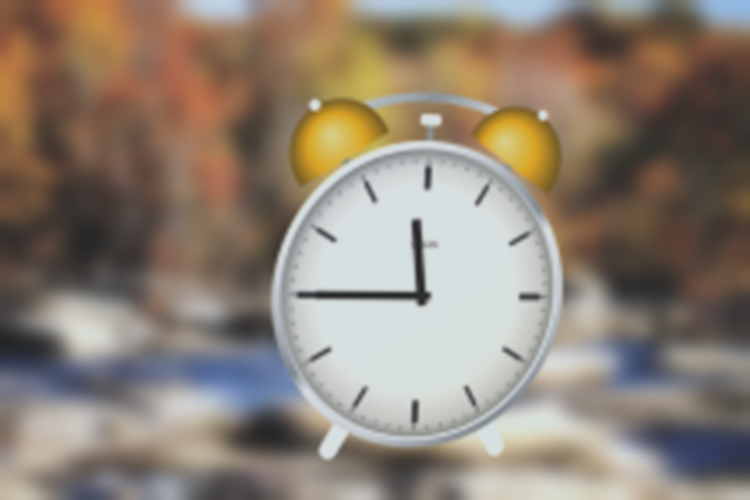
11:45
